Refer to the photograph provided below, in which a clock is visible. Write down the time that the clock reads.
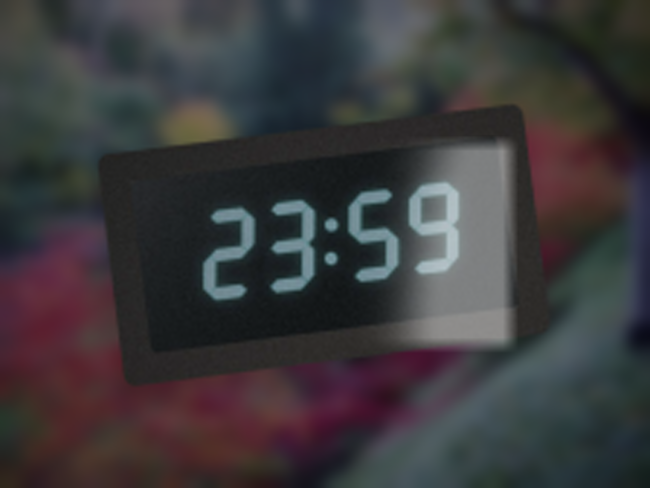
23:59
